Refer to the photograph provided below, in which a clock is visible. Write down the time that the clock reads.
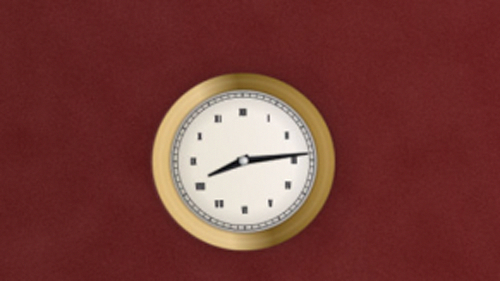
8:14
